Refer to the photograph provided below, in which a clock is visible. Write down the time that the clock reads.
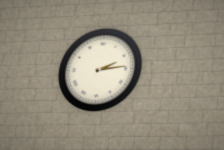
2:14
